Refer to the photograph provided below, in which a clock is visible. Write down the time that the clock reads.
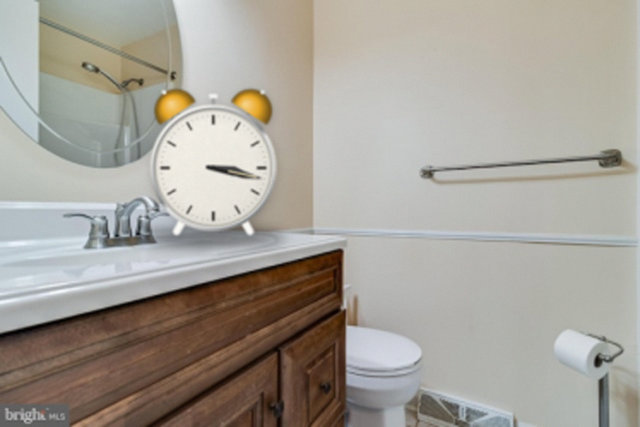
3:17
